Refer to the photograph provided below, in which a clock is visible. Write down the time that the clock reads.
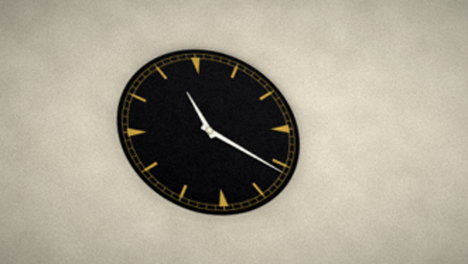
11:21
